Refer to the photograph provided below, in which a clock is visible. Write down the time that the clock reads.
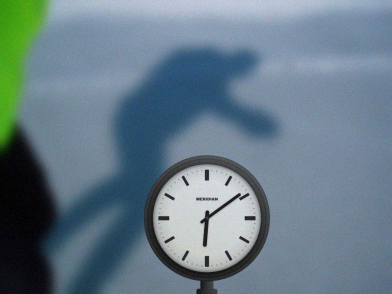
6:09
